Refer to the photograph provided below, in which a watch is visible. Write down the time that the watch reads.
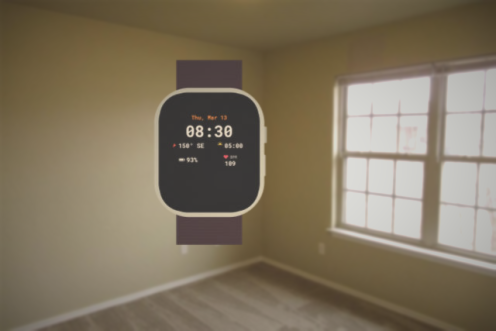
8:30
